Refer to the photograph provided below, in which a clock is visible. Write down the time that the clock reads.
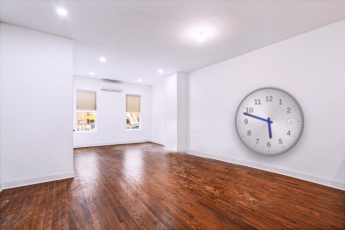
5:48
